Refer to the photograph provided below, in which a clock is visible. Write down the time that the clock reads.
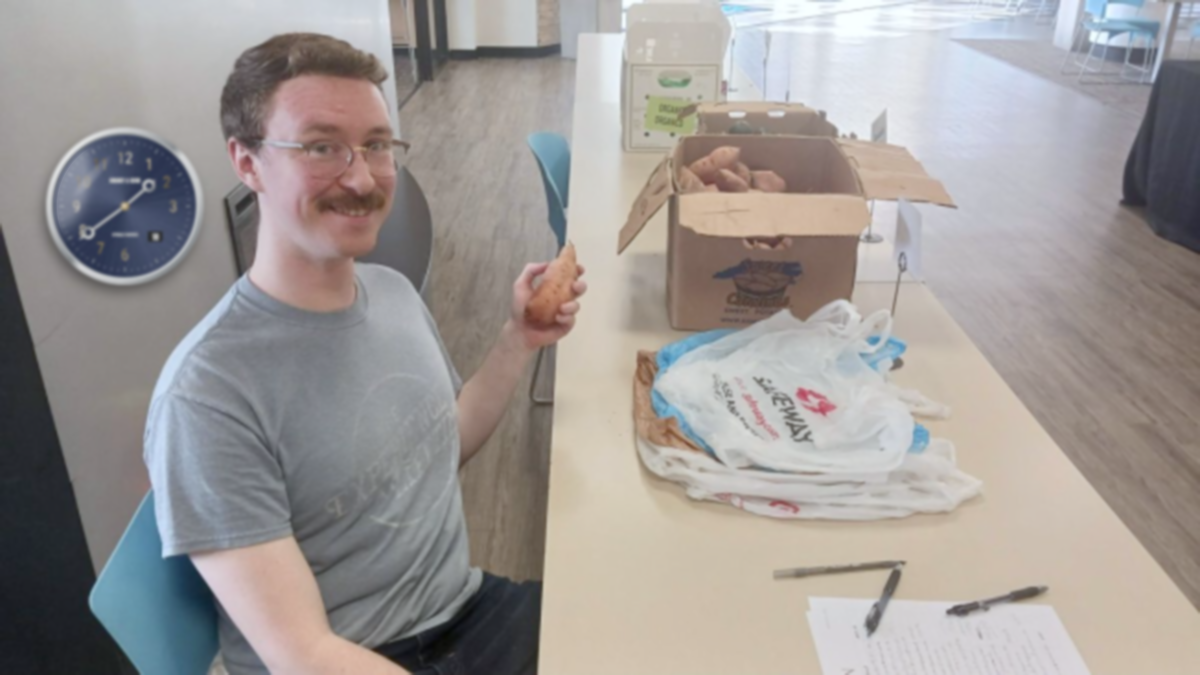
1:39
